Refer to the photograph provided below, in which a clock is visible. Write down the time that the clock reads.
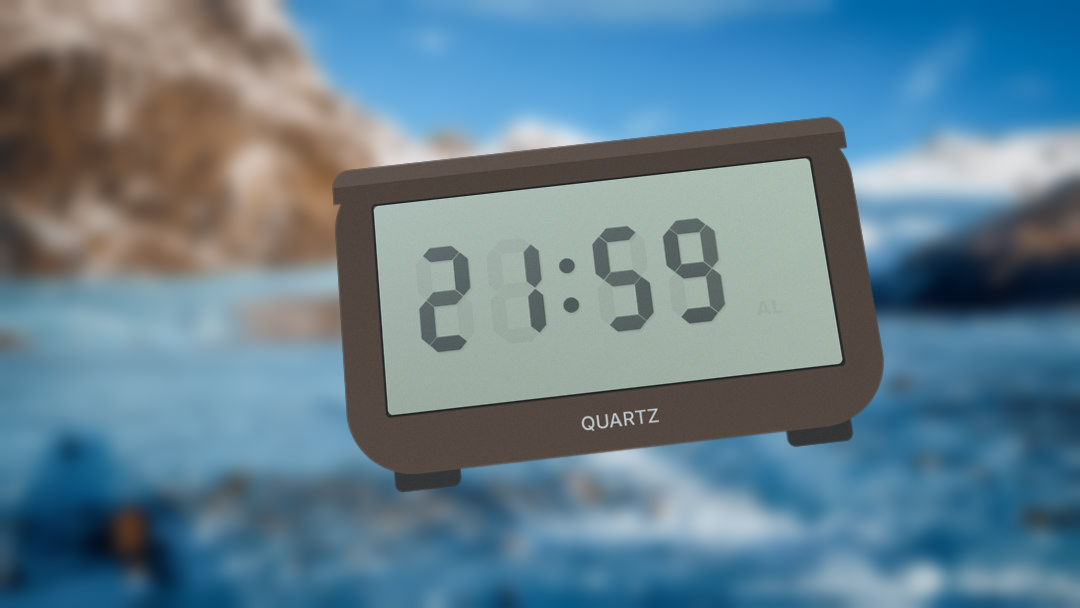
21:59
